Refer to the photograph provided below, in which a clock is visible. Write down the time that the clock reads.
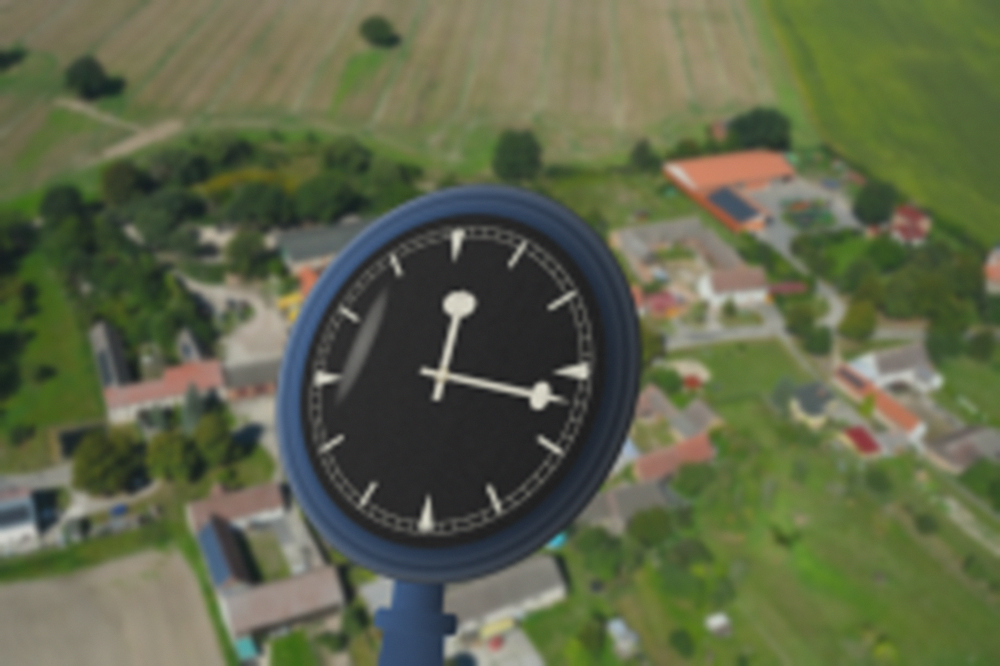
12:17
